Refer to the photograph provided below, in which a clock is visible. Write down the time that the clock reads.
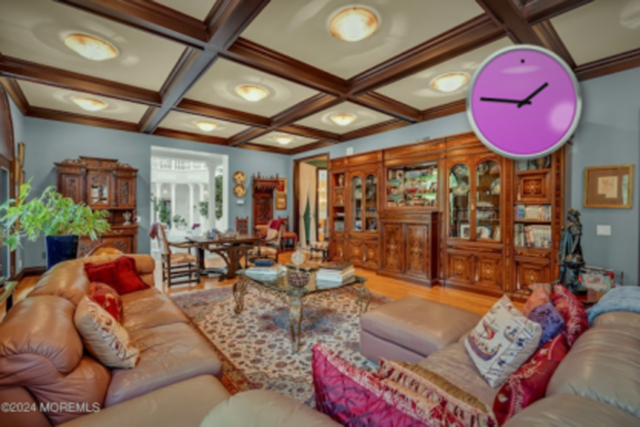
1:46
